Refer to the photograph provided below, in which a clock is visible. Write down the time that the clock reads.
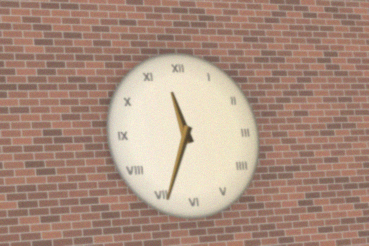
11:34
